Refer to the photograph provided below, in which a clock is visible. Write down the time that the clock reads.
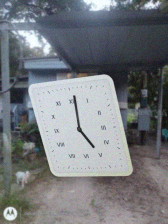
5:01
